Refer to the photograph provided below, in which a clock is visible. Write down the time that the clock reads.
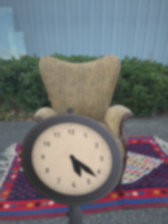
5:22
